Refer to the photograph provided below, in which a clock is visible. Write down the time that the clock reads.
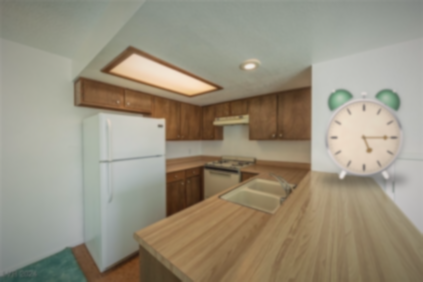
5:15
